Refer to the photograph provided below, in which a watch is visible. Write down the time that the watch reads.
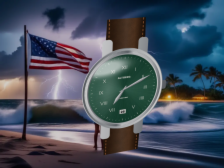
7:11
